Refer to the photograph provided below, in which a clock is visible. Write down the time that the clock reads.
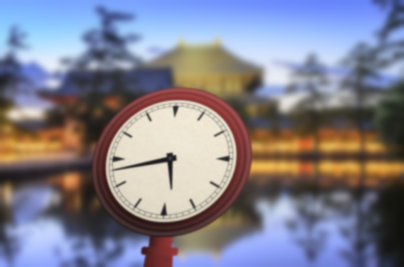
5:43
